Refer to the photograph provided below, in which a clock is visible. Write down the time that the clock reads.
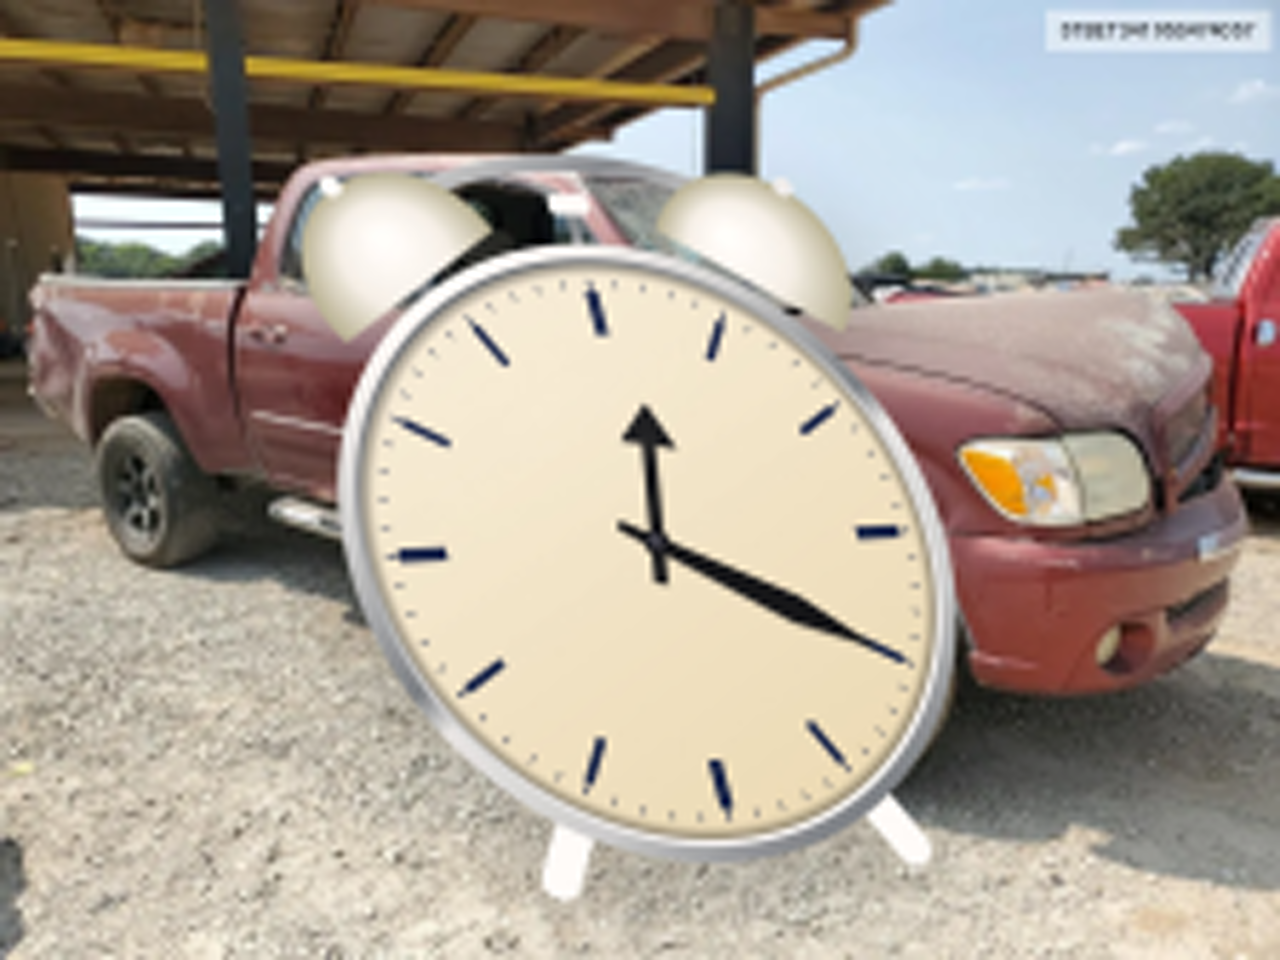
12:20
